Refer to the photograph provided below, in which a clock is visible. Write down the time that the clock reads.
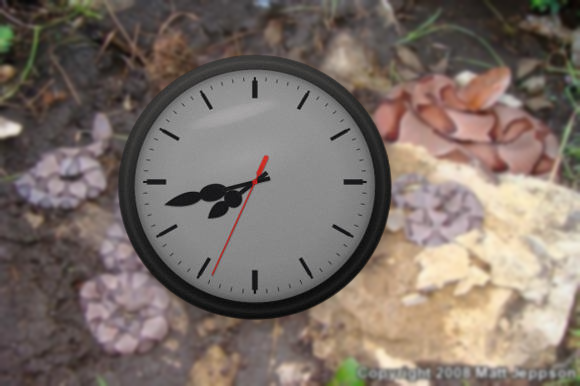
7:42:34
